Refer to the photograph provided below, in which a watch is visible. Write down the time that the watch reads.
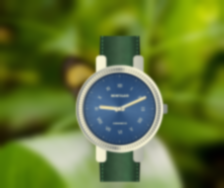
9:11
